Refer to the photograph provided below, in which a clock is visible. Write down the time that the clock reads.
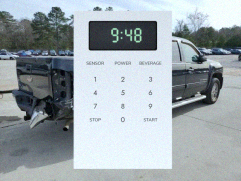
9:48
